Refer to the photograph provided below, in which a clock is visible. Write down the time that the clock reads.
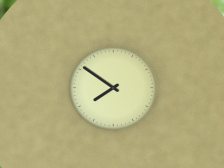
7:51
